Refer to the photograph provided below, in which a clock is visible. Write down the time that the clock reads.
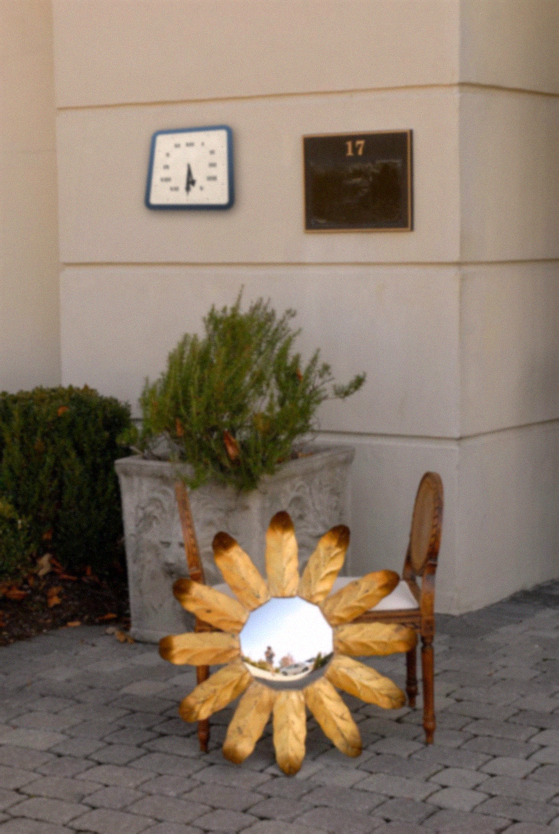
5:30
